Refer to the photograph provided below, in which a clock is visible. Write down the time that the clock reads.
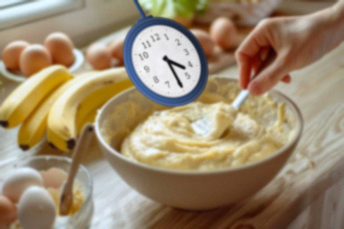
4:30
